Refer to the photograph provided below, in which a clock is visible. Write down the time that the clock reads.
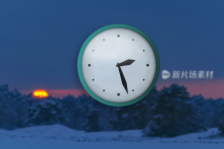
2:27
